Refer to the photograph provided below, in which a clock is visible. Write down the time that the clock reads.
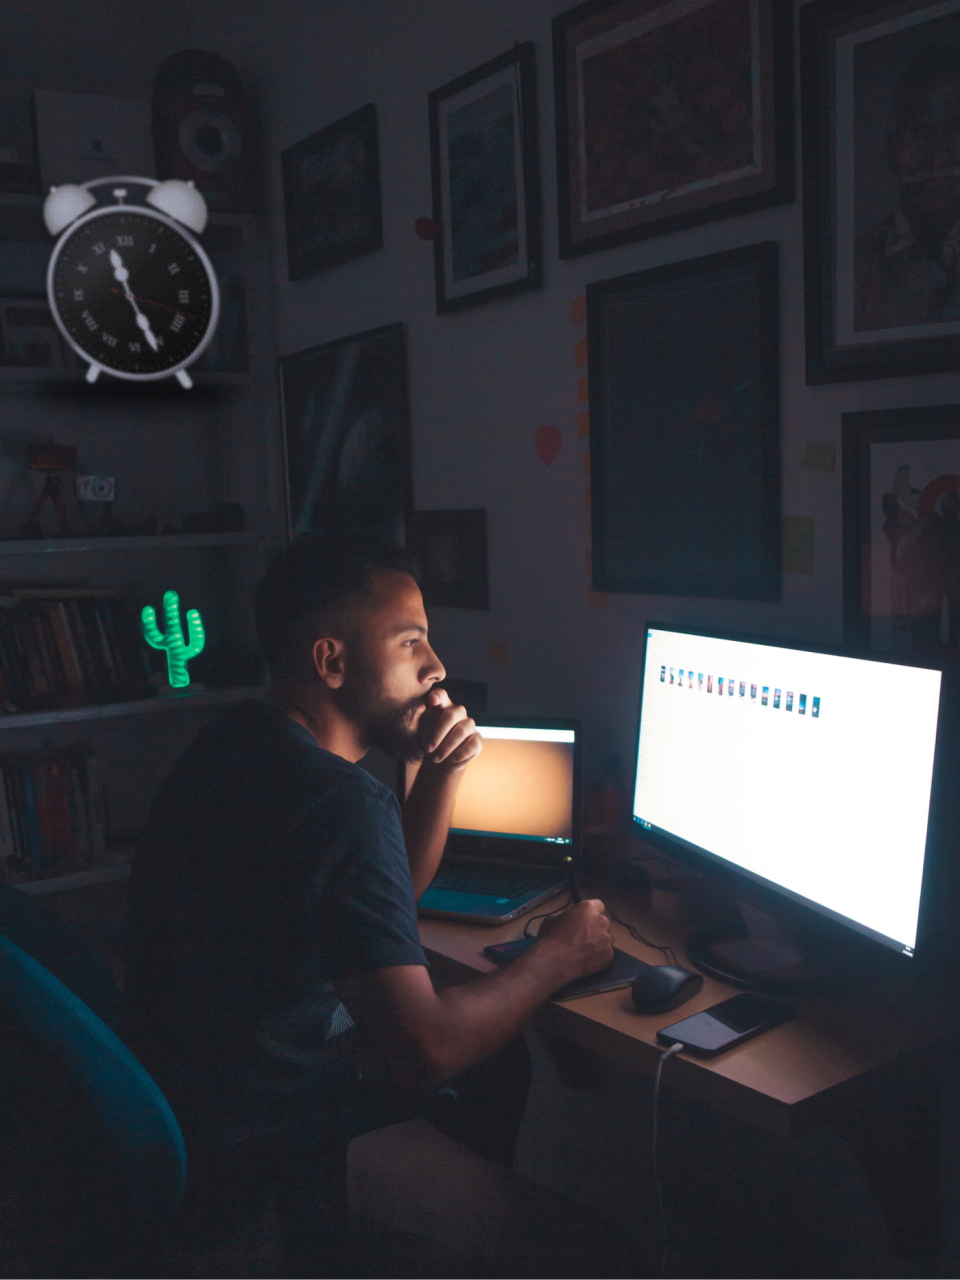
11:26:18
